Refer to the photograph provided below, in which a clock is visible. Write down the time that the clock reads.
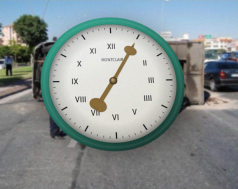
7:05
